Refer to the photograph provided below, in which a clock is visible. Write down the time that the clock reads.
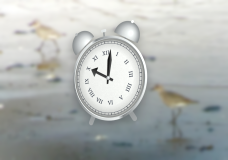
10:02
